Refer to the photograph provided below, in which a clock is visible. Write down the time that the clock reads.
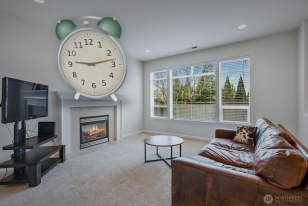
9:13
